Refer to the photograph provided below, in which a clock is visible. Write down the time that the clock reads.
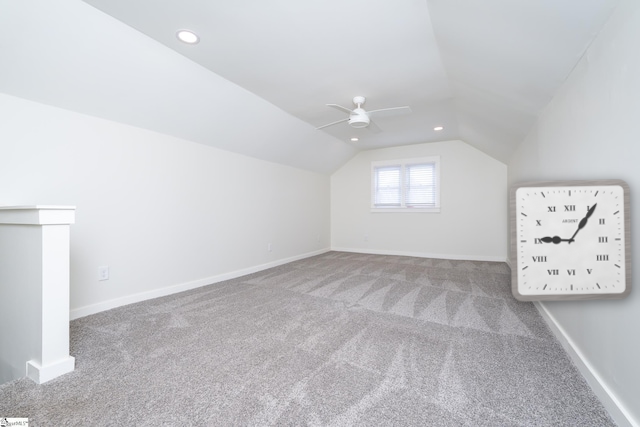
9:06
